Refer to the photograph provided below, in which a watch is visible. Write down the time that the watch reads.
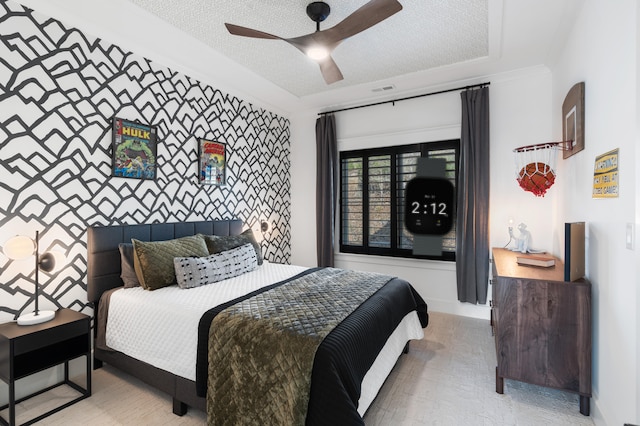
2:12
